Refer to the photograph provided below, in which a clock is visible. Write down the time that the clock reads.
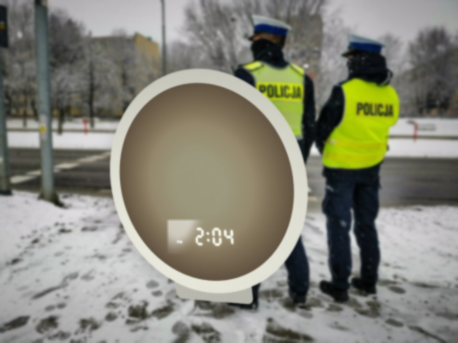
2:04
